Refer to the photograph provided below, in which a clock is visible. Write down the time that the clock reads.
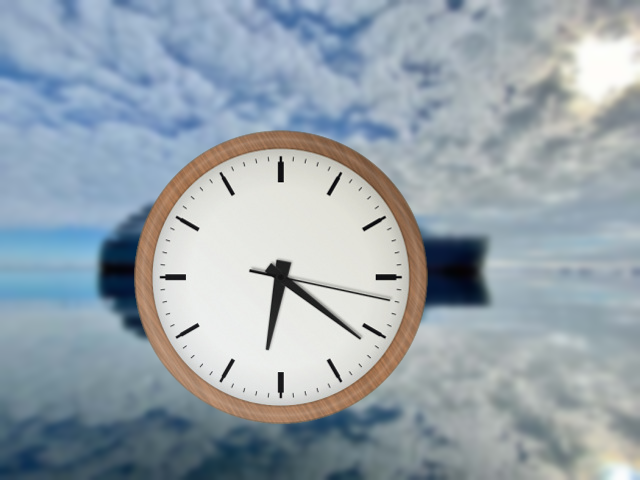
6:21:17
